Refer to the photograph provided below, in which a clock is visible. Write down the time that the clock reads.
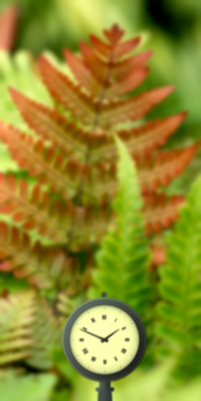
1:49
